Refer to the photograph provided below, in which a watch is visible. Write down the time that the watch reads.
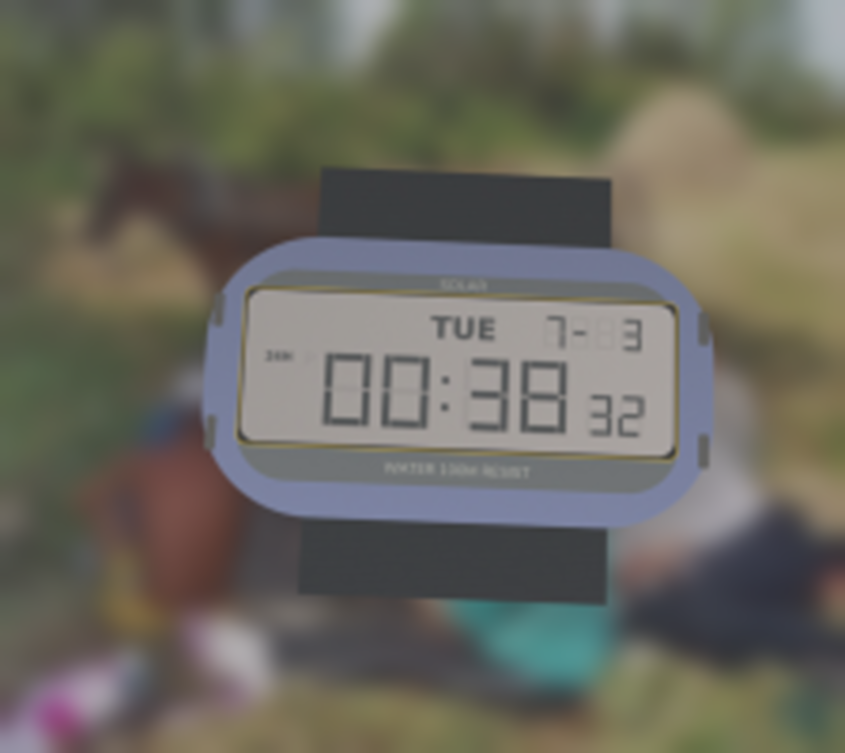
0:38:32
